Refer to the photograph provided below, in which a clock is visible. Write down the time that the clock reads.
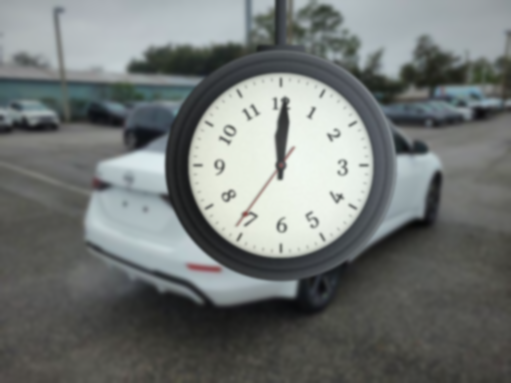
12:00:36
